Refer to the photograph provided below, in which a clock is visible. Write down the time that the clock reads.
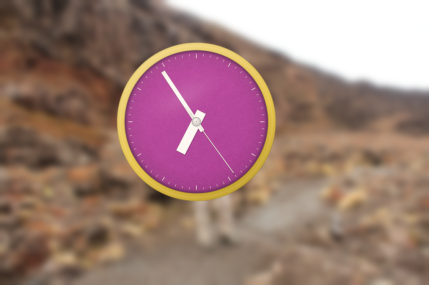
6:54:24
